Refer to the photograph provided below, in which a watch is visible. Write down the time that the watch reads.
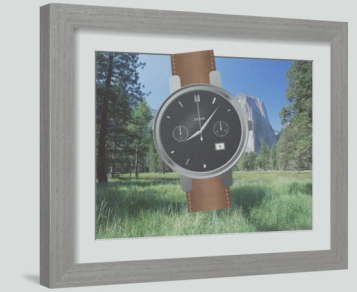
8:07
